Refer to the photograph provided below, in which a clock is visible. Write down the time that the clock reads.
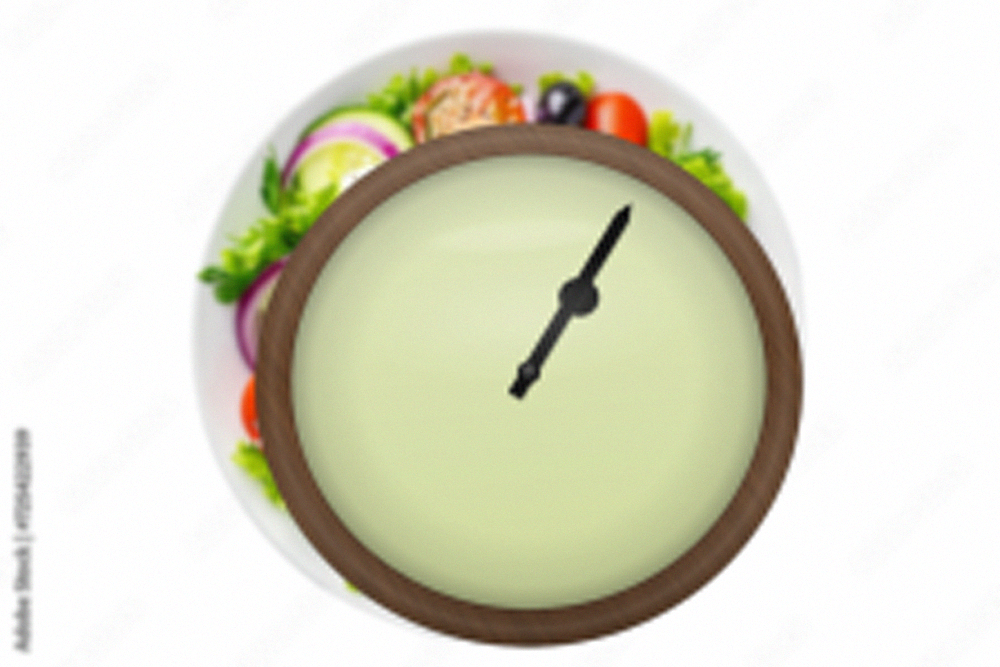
1:05
